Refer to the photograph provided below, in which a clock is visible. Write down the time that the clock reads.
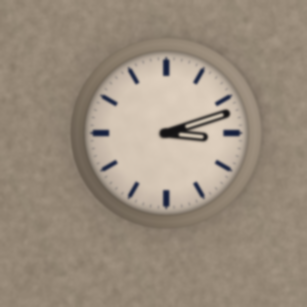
3:12
